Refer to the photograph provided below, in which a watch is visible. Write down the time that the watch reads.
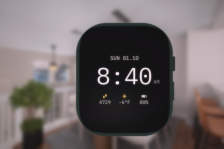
8:40
